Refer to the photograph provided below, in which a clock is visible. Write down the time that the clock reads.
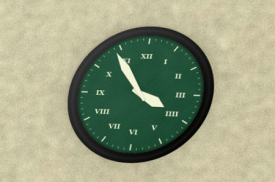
3:54
